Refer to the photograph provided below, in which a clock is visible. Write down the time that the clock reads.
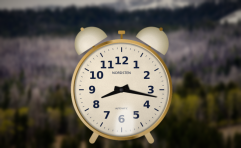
8:17
